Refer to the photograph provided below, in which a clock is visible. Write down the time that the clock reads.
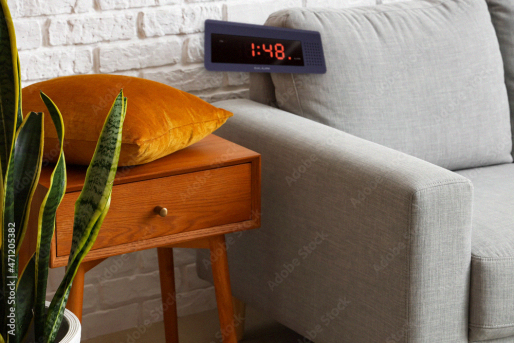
1:48
